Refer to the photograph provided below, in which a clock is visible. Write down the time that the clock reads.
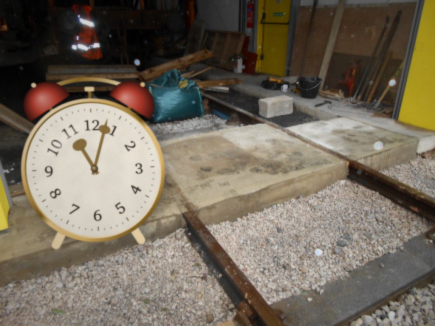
11:03
